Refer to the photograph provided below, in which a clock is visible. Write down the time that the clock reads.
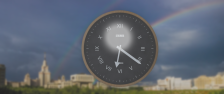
6:21
